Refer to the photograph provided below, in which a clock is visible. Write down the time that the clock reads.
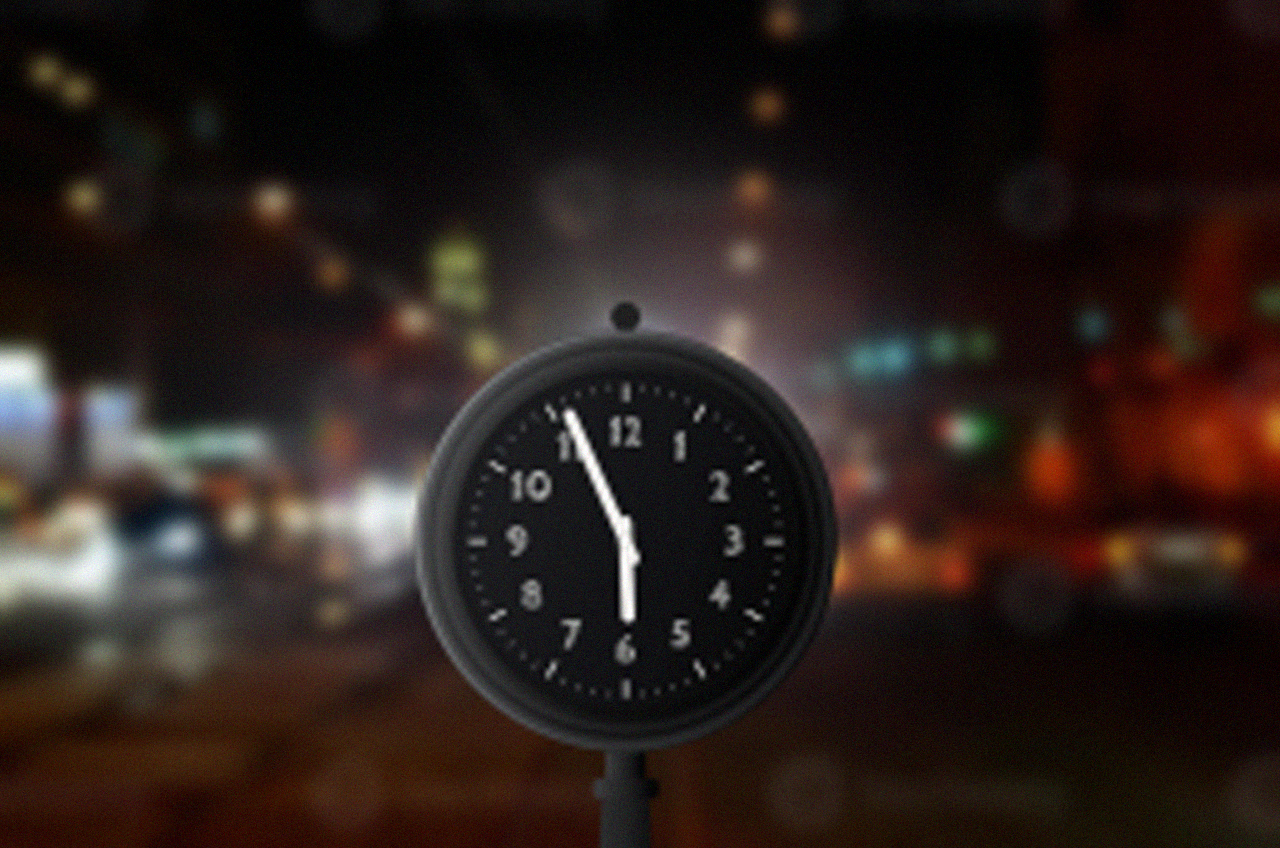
5:56
